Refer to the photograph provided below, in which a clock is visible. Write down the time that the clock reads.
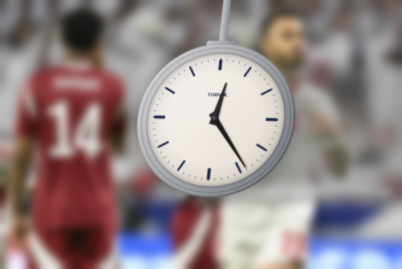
12:24
